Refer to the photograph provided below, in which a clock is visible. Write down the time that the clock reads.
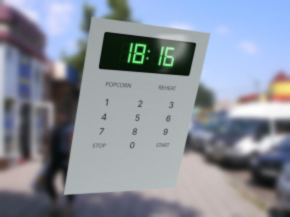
18:16
